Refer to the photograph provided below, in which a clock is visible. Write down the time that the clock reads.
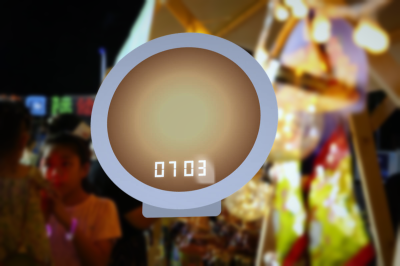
7:03
